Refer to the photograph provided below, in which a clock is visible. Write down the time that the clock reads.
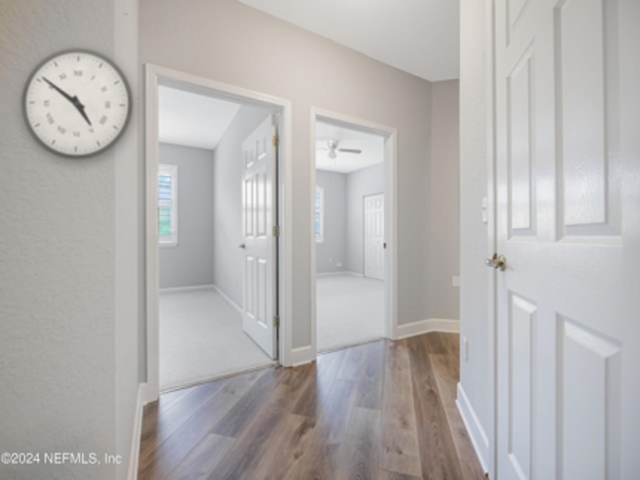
4:51
